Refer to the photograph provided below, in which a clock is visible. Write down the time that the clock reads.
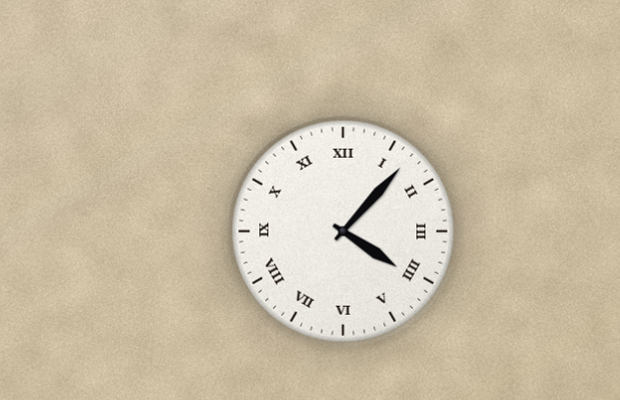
4:07
